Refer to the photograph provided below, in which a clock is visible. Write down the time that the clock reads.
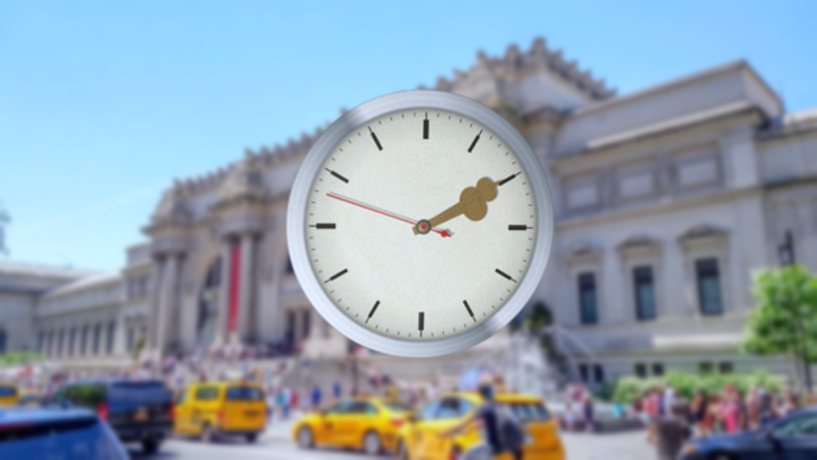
2:09:48
